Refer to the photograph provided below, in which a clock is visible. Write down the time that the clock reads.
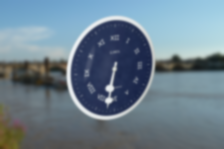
6:32
